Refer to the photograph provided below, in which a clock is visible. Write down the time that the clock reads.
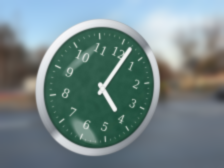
4:02
